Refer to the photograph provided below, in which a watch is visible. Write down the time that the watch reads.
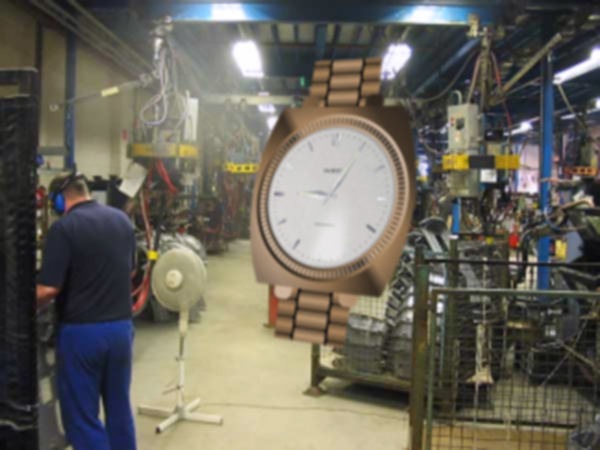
9:05
